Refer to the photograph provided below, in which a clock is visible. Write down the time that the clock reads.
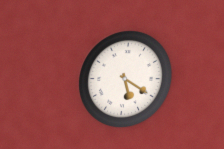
5:20
